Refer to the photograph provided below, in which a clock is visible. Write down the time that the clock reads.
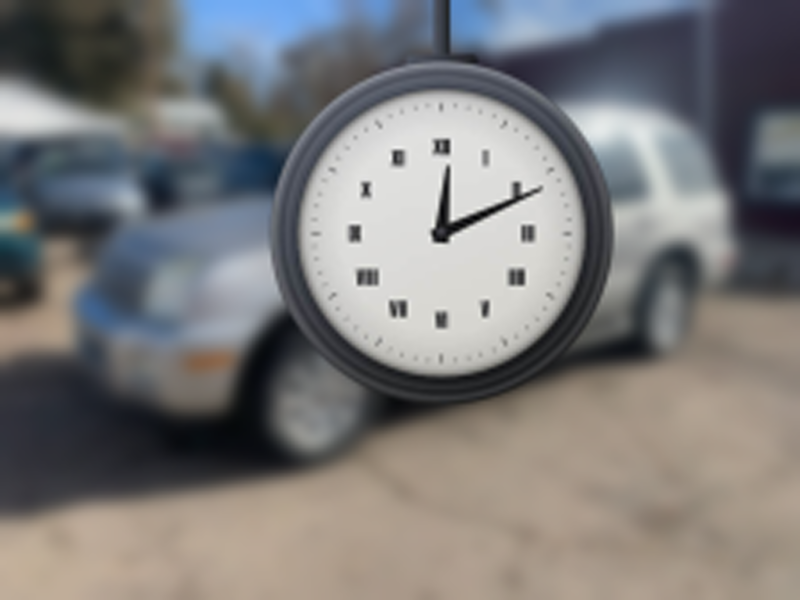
12:11
